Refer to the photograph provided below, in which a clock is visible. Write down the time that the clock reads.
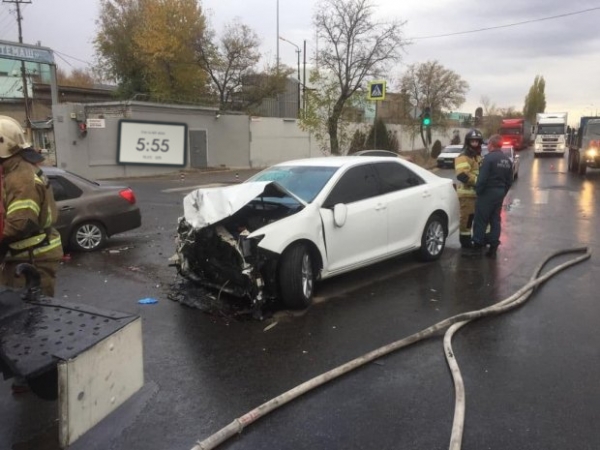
5:55
